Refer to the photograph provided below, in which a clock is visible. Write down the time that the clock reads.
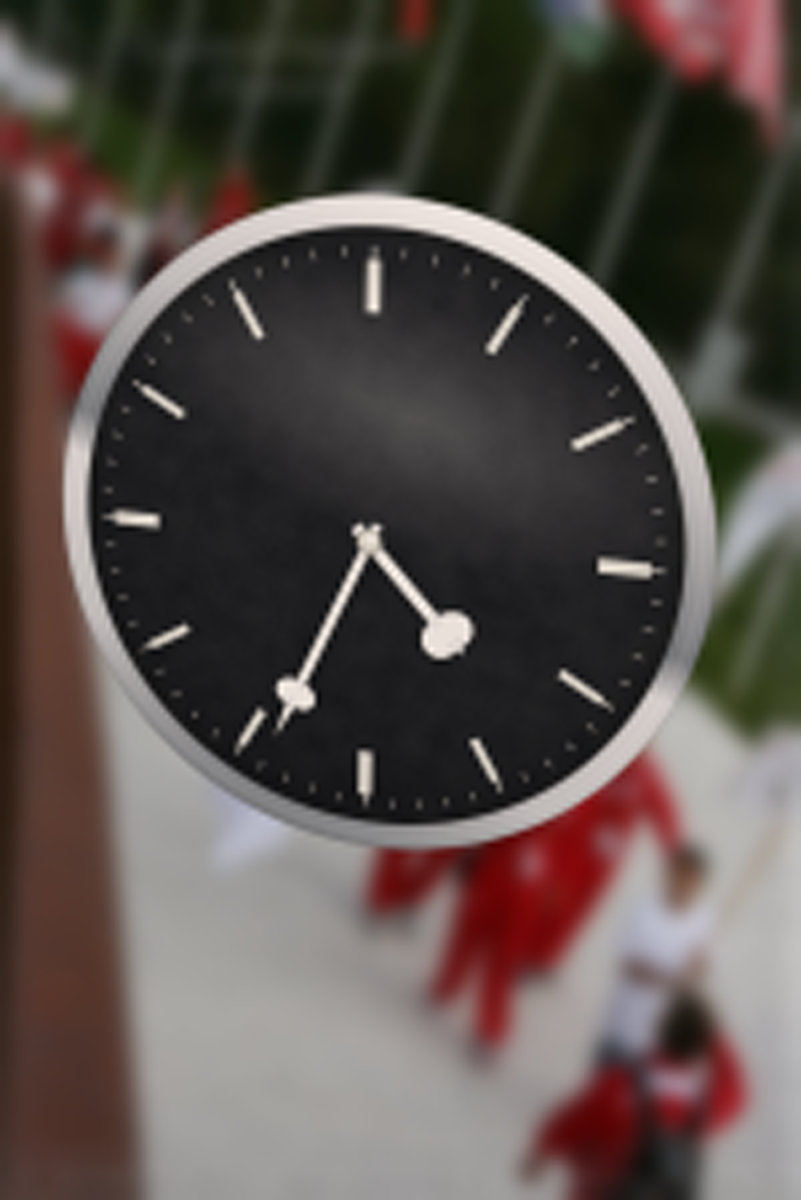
4:34
